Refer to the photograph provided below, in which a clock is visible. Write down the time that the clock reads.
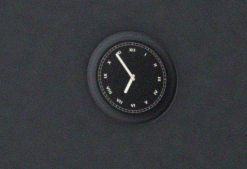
6:54
